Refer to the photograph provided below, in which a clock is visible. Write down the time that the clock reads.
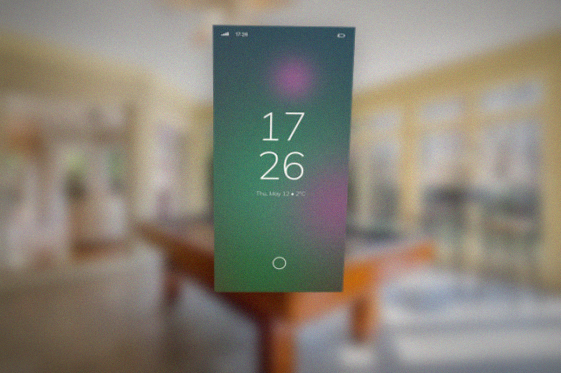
17:26
